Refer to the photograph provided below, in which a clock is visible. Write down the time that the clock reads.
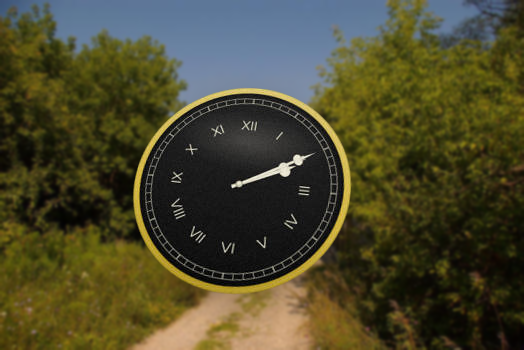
2:10
